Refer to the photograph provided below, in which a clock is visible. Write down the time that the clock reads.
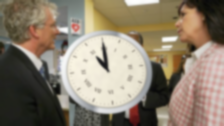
11:00
